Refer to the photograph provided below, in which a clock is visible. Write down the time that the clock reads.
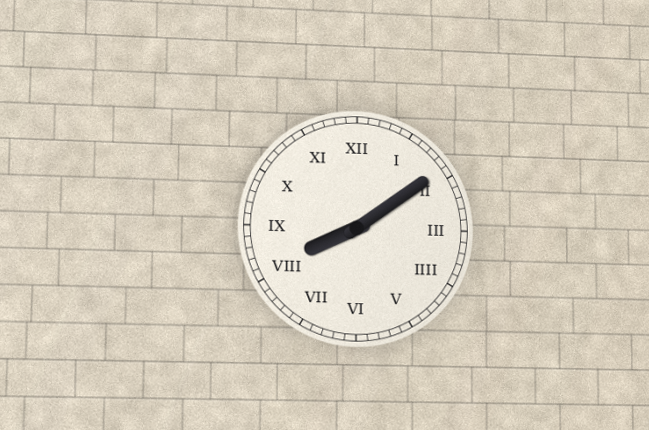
8:09
